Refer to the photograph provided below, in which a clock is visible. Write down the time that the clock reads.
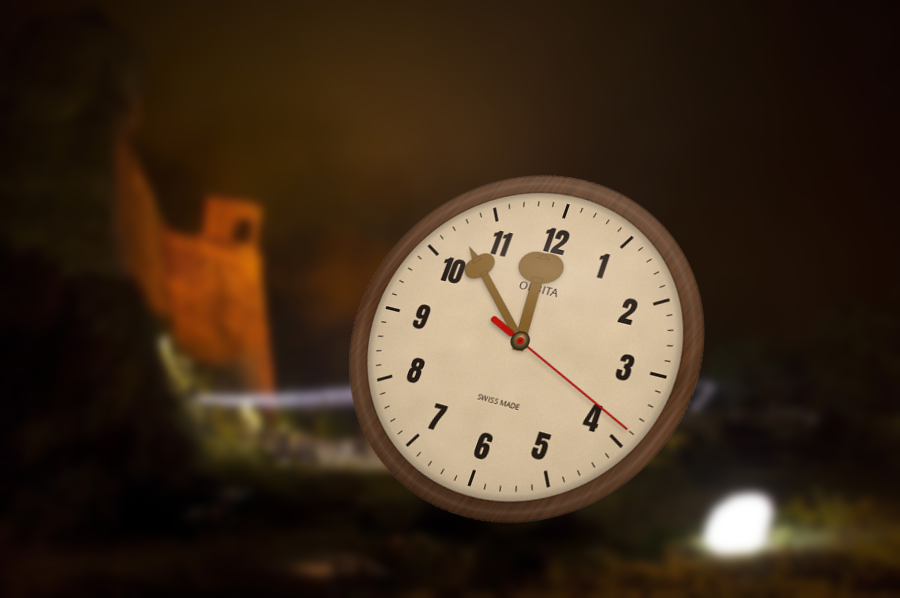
11:52:19
